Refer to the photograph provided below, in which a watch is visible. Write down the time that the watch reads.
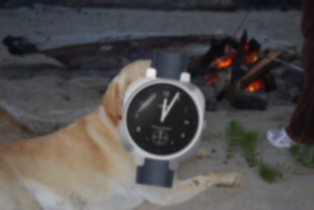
12:04
